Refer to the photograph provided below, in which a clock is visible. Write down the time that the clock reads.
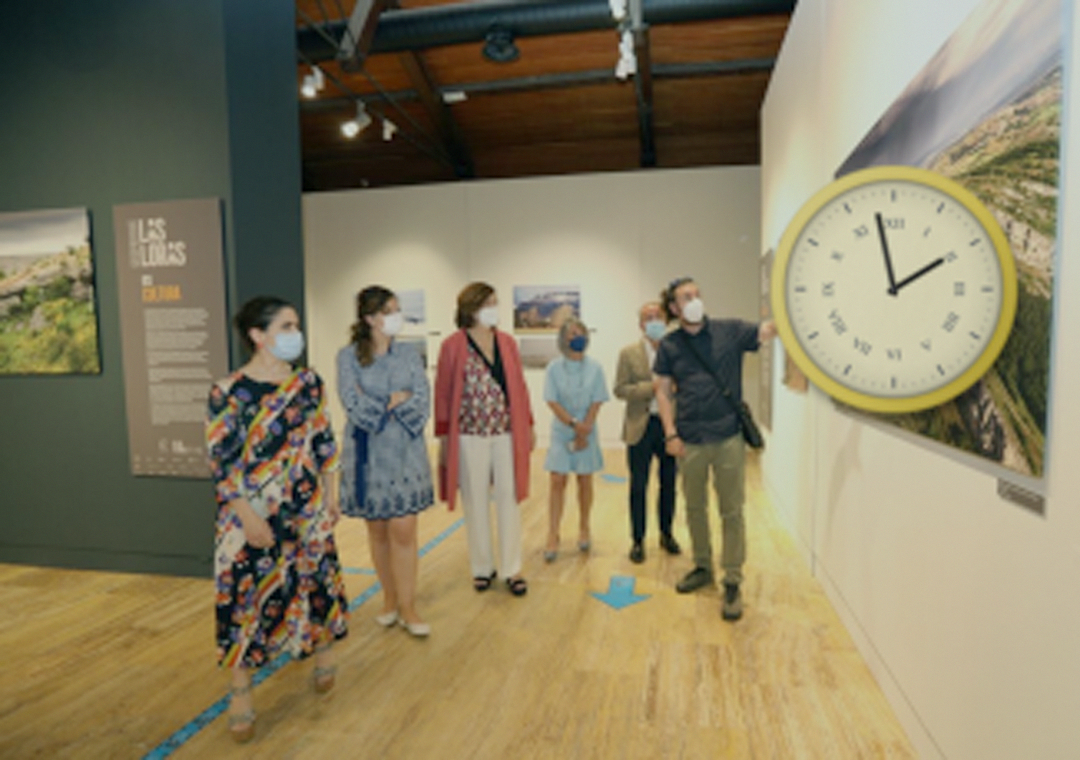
1:58
